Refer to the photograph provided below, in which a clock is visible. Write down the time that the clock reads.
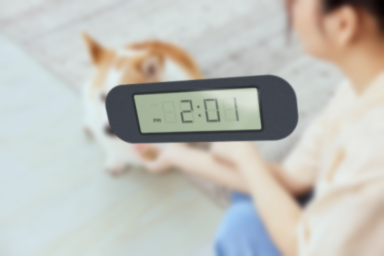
2:01
